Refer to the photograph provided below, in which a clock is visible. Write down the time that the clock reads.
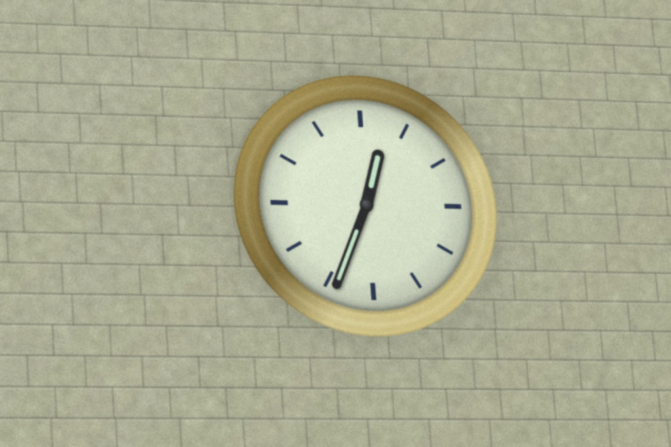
12:34
